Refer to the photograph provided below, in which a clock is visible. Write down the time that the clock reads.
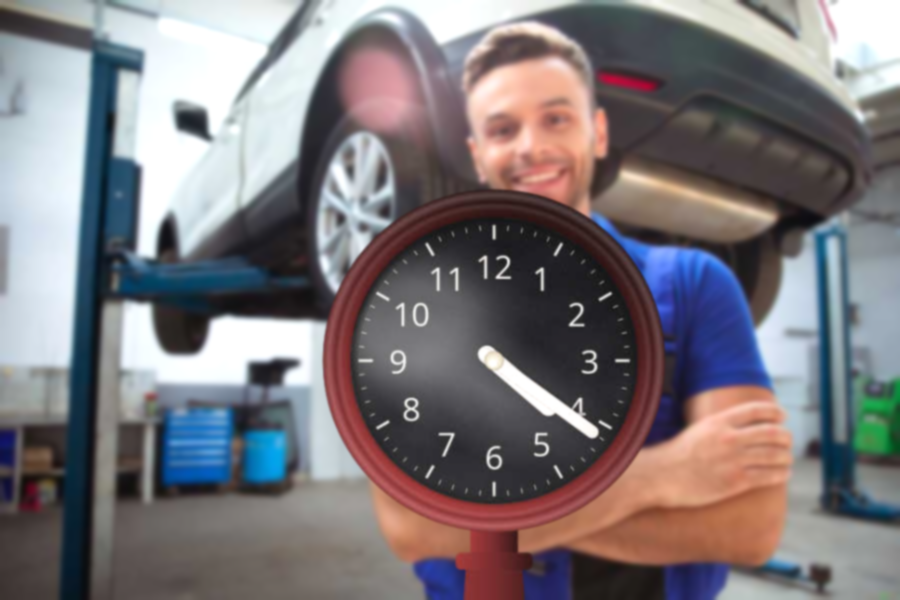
4:21
